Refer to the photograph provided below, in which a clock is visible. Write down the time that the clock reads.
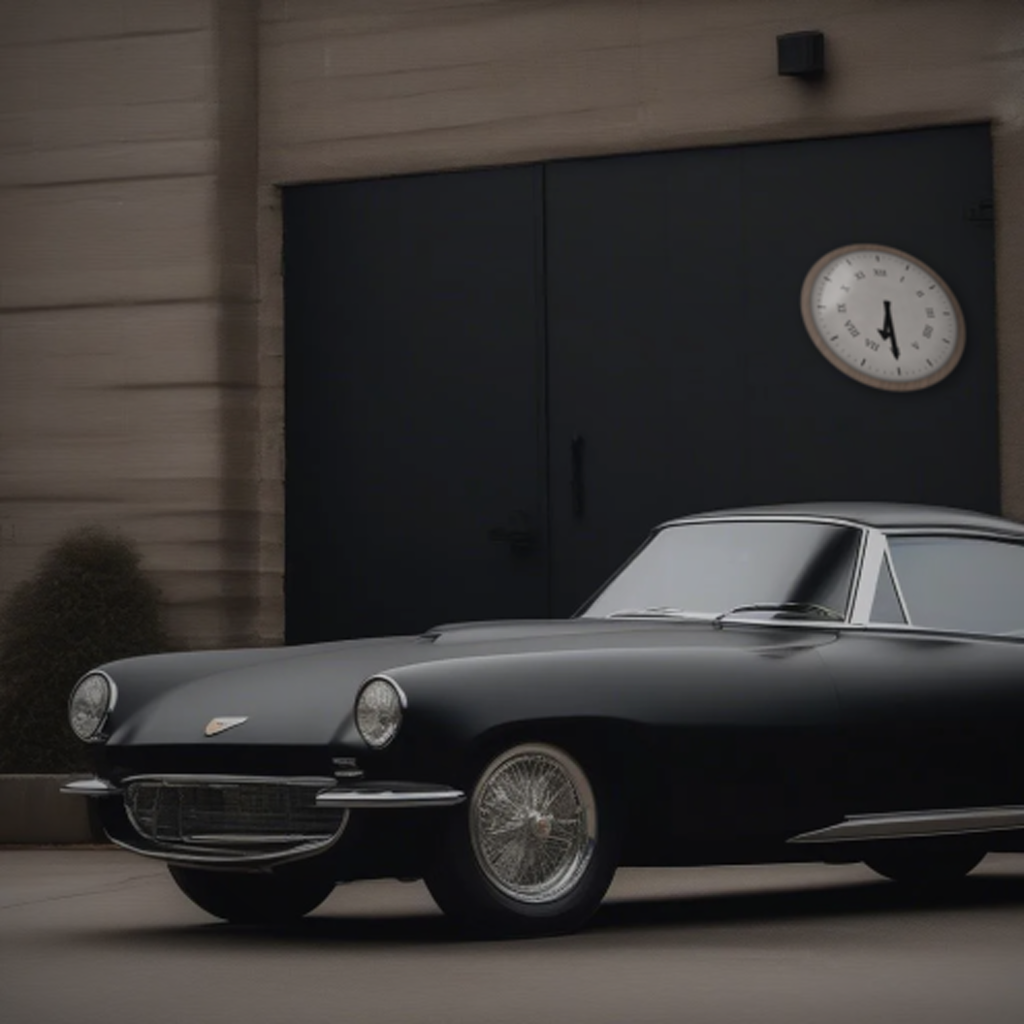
6:30
